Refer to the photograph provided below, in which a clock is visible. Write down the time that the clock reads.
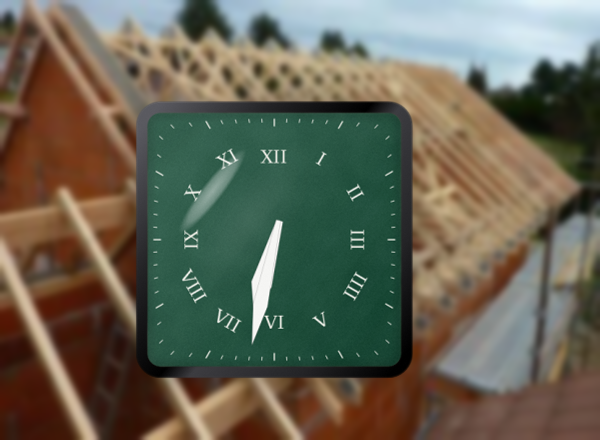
6:32
